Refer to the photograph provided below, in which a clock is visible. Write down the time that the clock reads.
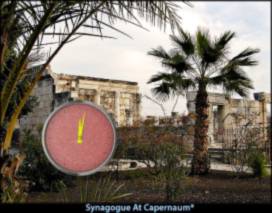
12:02
